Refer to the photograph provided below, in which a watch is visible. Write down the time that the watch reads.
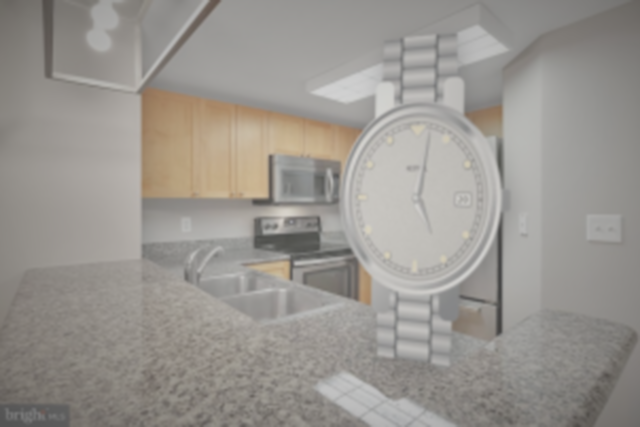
5:02
